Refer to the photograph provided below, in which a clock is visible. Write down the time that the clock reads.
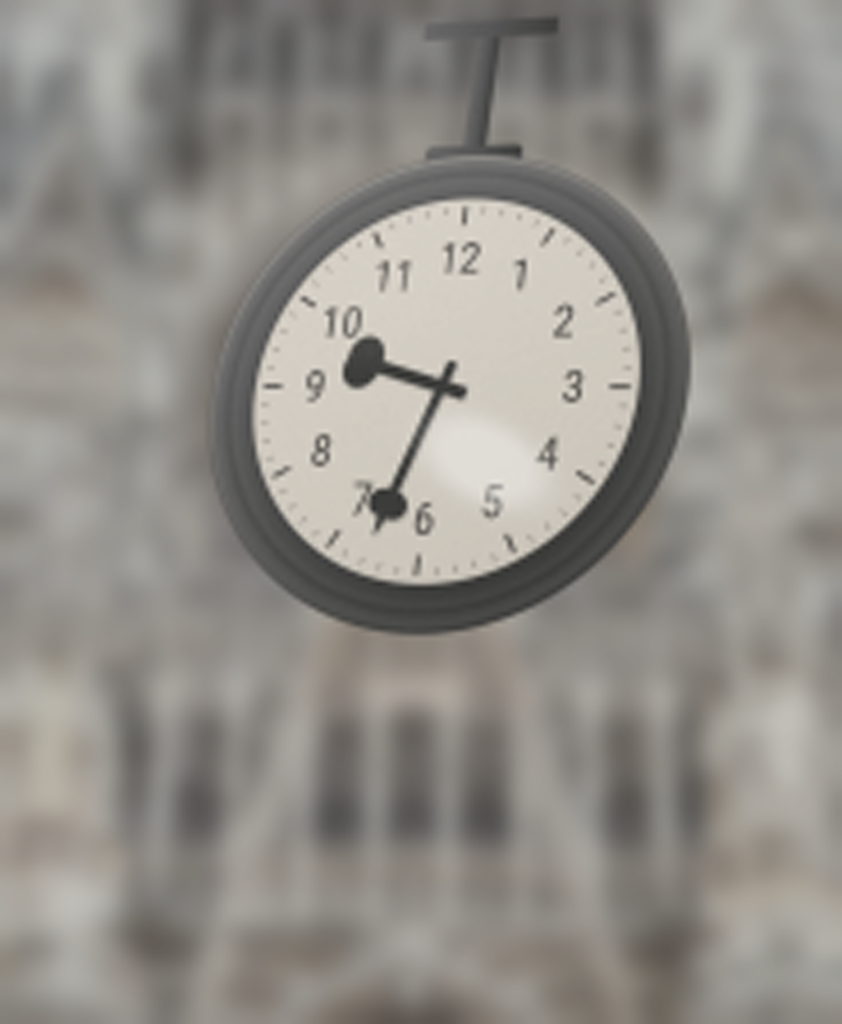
9:33
